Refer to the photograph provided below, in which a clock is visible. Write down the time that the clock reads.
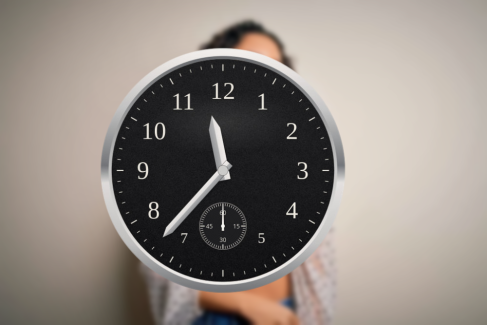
11:37
